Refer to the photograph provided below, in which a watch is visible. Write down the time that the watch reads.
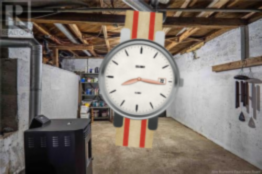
8:16
